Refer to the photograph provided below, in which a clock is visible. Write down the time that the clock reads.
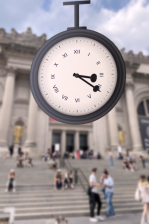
3:21
